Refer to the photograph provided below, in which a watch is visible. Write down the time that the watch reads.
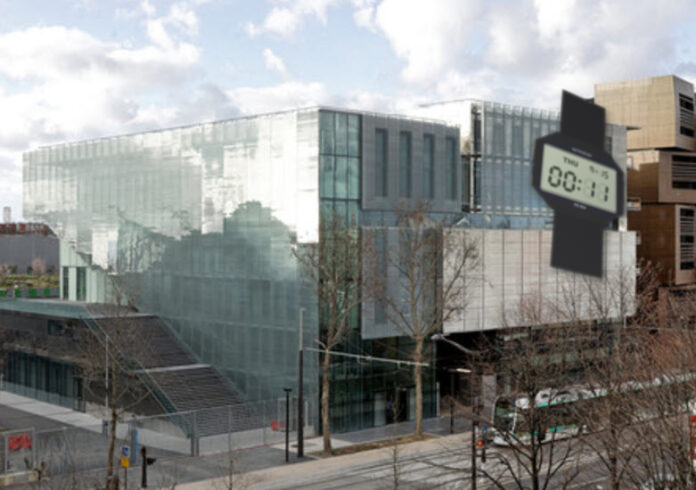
0:11
